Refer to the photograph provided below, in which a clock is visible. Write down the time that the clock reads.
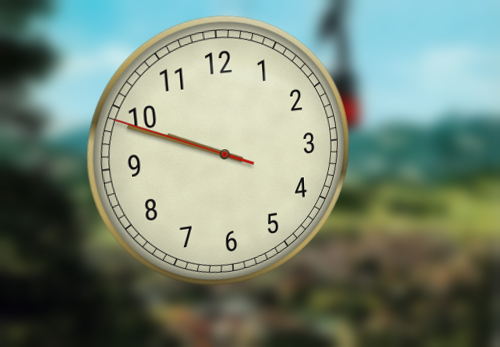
9:48:49
